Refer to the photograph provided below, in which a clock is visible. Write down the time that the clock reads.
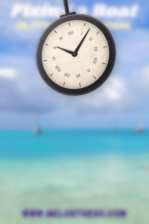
10:07
